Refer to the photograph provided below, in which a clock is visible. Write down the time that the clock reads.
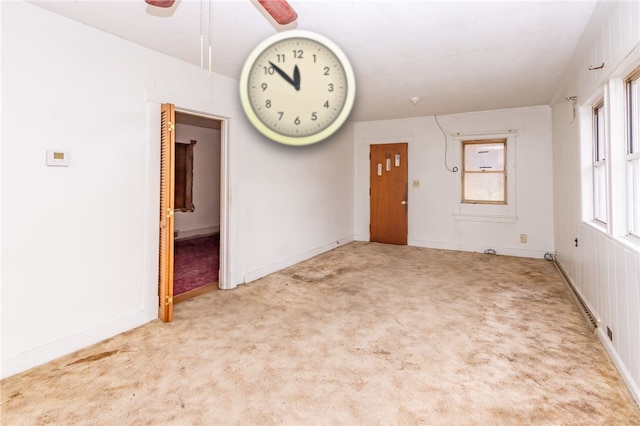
11:52
